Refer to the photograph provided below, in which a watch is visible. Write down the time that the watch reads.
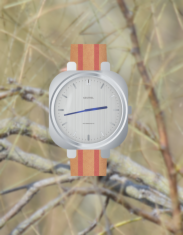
2:43
